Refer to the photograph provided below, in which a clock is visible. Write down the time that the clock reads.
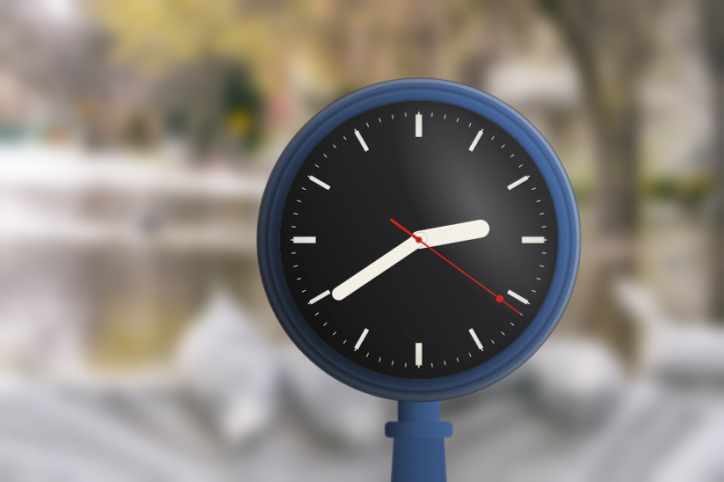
2:39:21
